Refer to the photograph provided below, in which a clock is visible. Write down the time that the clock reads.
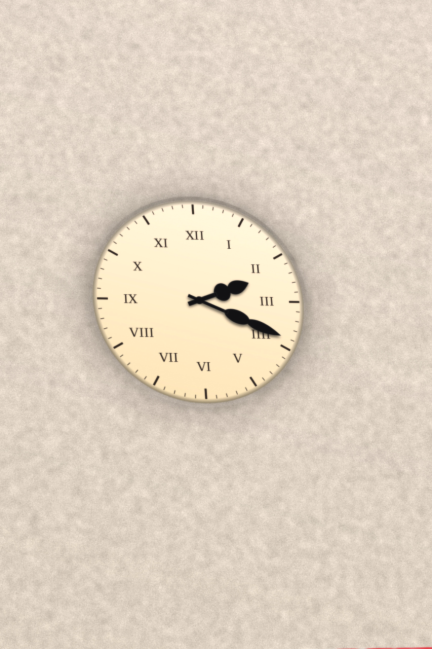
2:19
